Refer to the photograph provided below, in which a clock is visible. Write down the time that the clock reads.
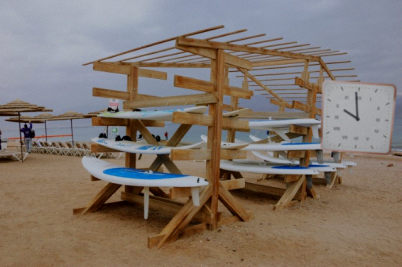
9:59
